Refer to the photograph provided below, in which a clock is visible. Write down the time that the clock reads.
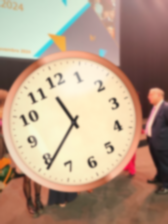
11:39
